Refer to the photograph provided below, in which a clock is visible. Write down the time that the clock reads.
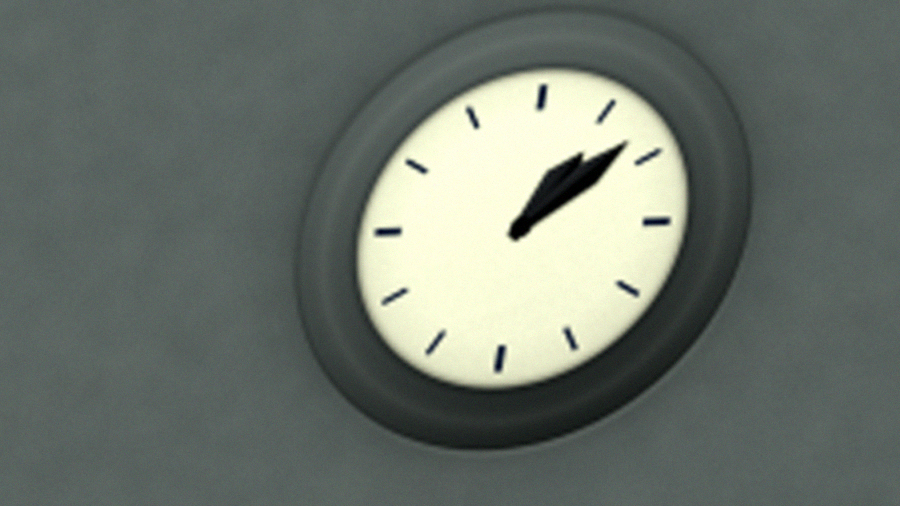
1:08
